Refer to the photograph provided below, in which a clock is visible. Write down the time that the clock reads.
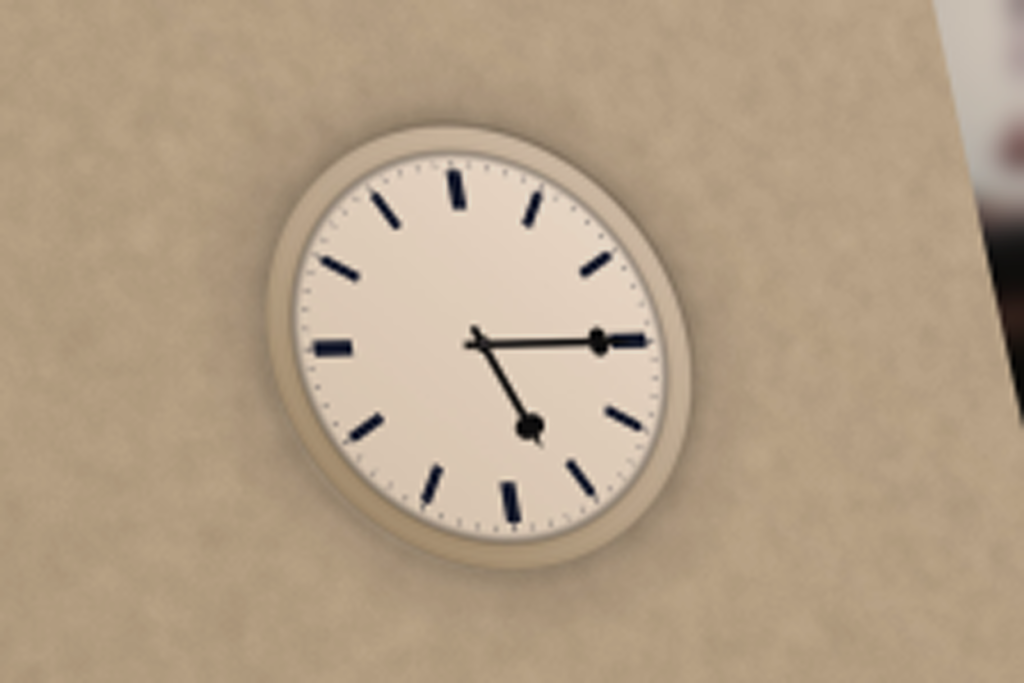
5:15
